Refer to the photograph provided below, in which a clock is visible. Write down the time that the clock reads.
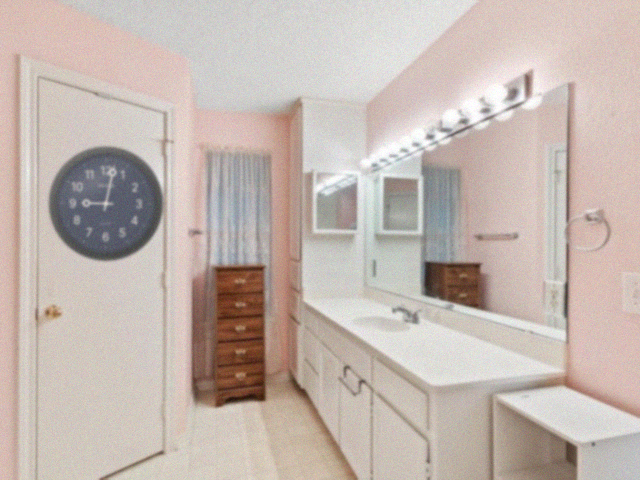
9:02
